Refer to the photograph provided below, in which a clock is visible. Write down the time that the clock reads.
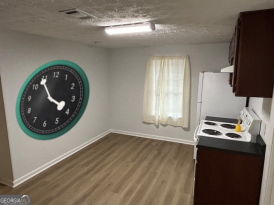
3:54
